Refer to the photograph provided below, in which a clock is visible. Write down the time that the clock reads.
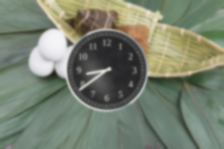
8:39
